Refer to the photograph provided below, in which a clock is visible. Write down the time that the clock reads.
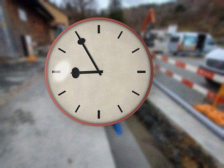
8:55
